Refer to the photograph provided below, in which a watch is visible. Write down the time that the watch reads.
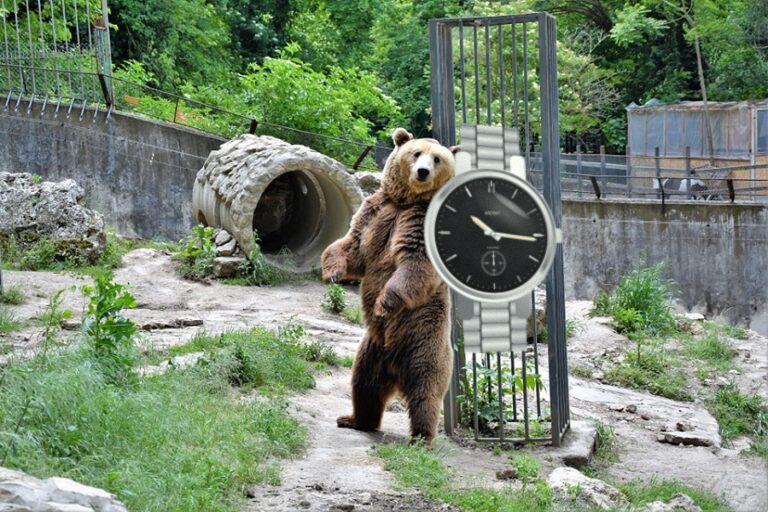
10:16
